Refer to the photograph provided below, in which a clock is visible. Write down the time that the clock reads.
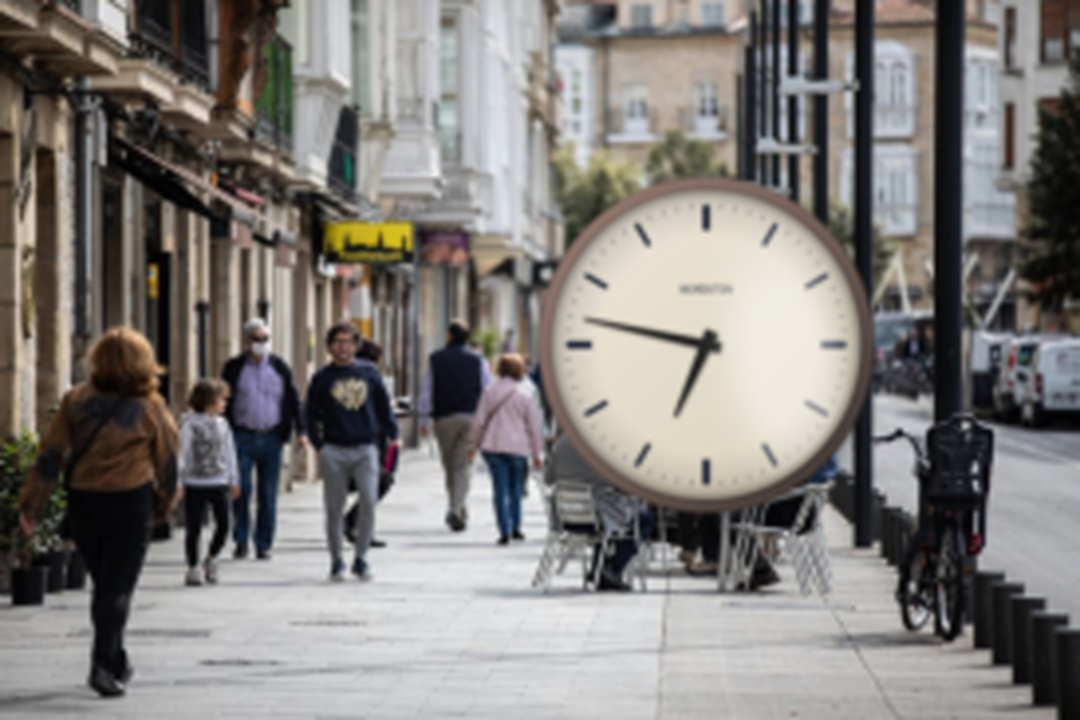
6:47
